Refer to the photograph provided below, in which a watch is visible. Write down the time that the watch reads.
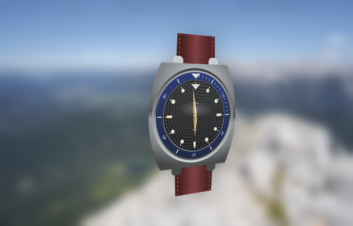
5:59
